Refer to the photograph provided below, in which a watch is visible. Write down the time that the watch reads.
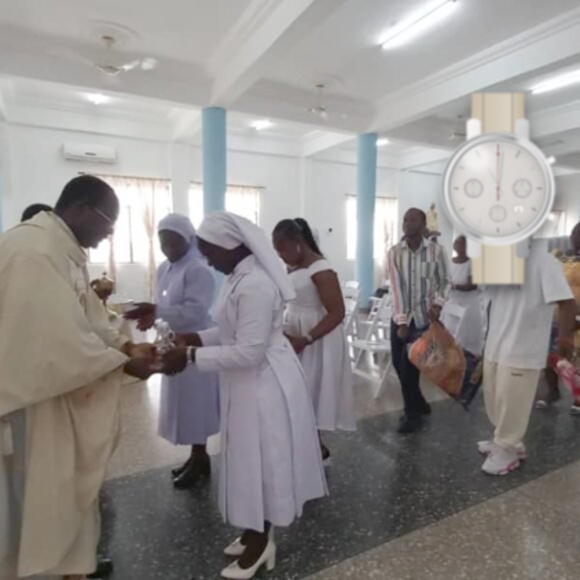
11:01
